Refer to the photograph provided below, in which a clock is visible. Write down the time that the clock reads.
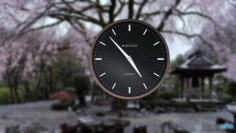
4:53
